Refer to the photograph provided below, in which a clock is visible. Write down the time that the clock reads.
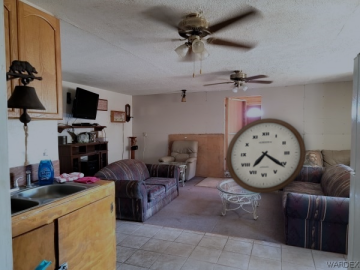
7:21
